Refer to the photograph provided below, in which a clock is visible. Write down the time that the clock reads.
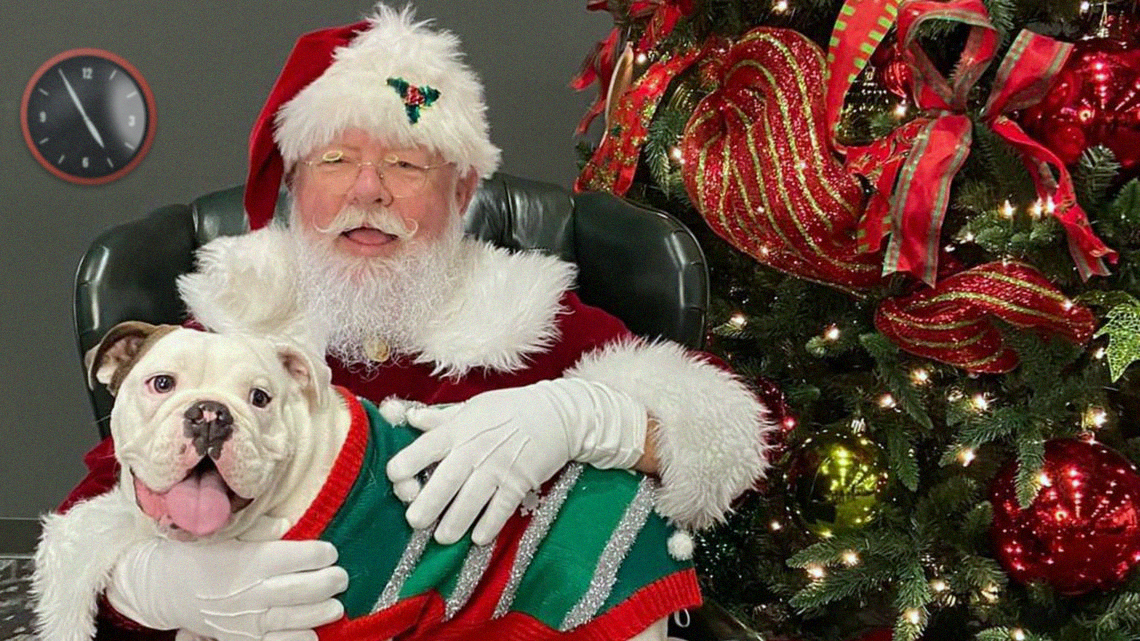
4:55
